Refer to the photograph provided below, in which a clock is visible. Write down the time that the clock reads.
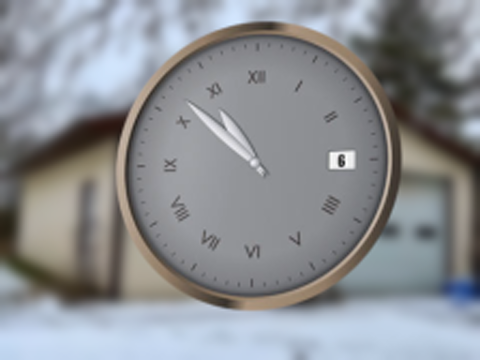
10:52
